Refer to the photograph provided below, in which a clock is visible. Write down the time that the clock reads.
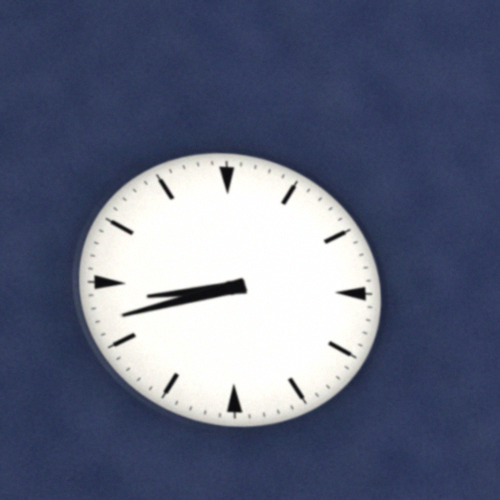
8:42
